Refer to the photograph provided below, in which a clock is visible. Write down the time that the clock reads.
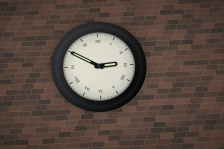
2:50
